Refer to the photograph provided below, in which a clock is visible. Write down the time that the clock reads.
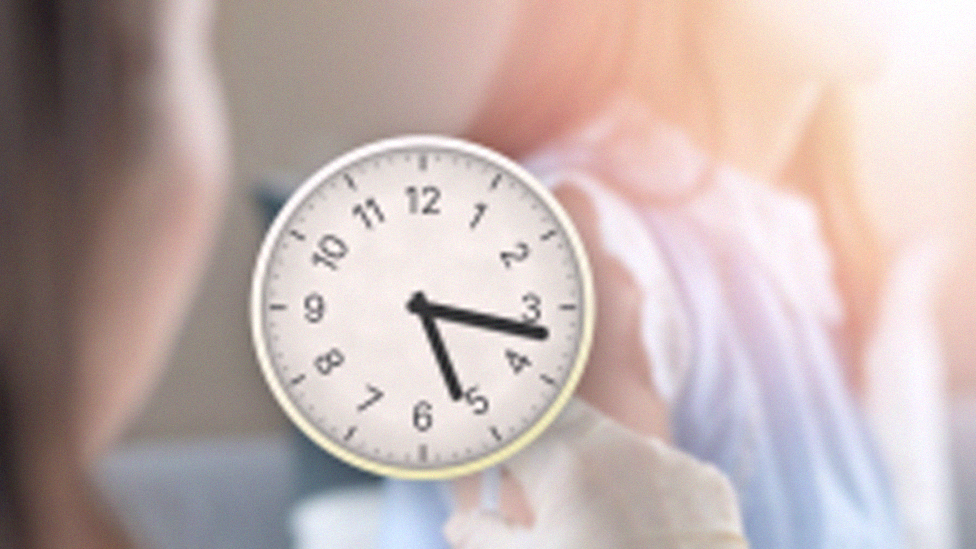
5:17
